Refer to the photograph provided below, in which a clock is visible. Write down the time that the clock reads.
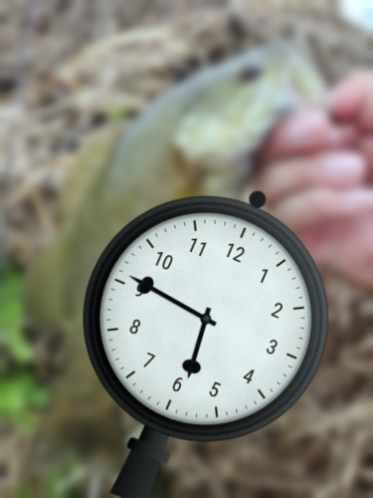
5:46
